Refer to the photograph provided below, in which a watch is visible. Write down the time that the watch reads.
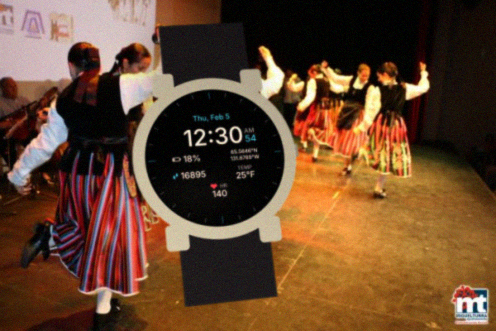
12:30:54
